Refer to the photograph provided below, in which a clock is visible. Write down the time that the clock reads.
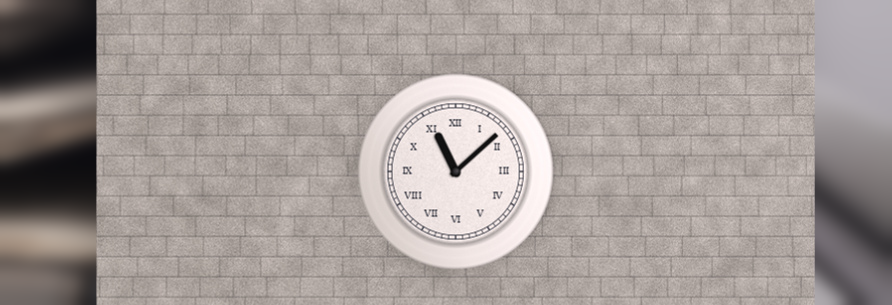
11:08
